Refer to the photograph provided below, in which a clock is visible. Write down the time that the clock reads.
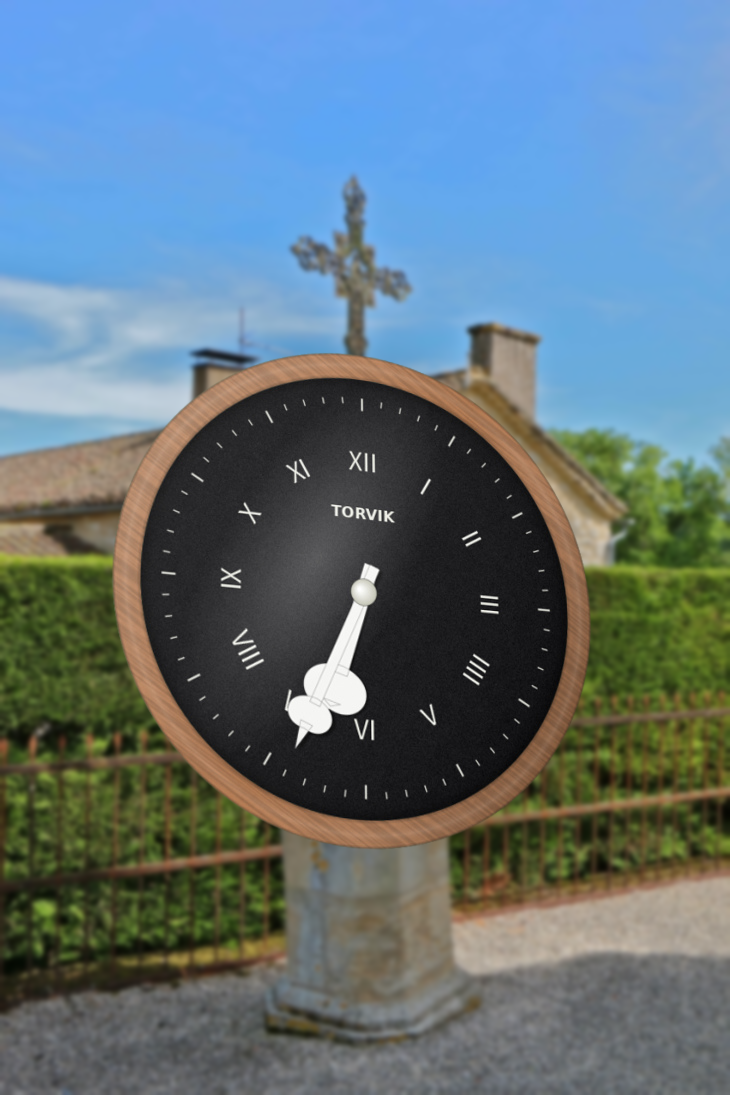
6:34
